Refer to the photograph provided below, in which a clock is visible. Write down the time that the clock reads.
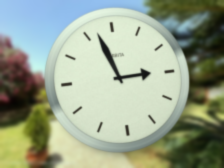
2:57
